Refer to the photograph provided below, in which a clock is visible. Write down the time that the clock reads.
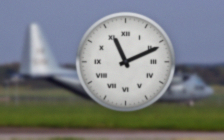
11:11
